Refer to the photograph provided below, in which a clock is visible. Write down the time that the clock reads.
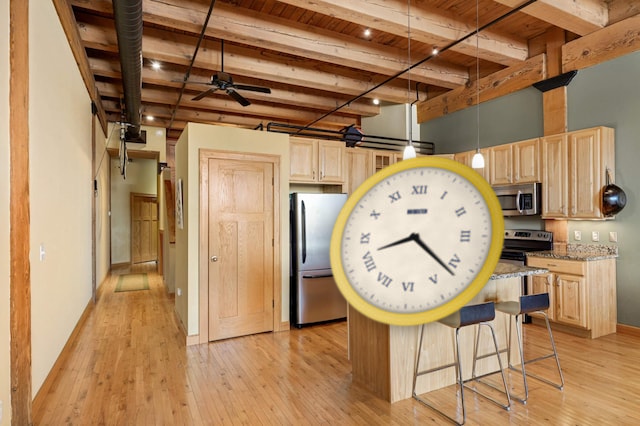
8:22
